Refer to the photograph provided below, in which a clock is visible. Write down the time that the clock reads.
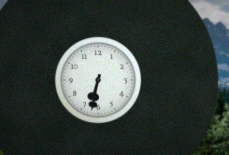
6:32
